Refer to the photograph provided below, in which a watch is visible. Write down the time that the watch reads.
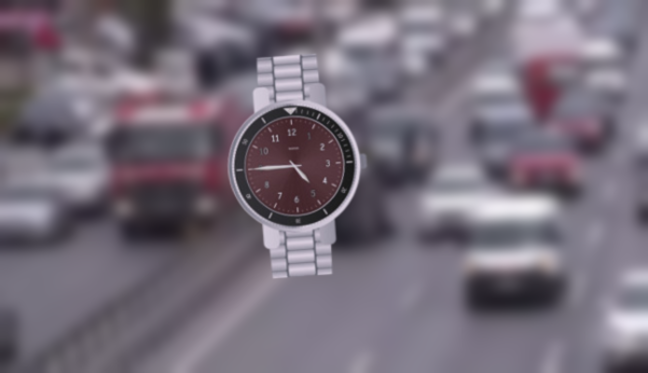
4:45
